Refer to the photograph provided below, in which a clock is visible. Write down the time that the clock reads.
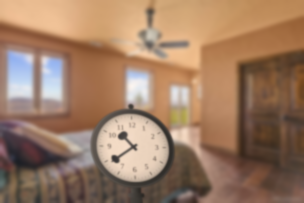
10:39
